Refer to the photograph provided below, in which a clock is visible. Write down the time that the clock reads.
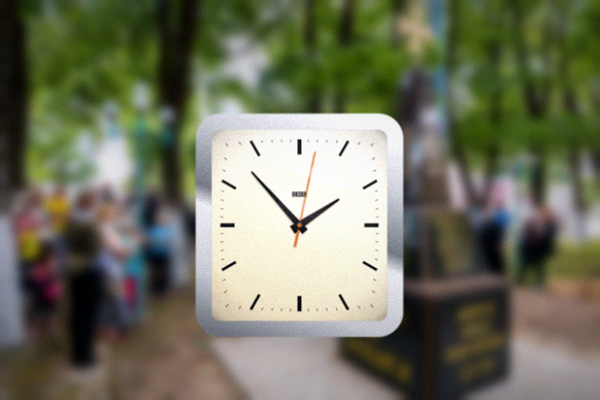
1:53:02
